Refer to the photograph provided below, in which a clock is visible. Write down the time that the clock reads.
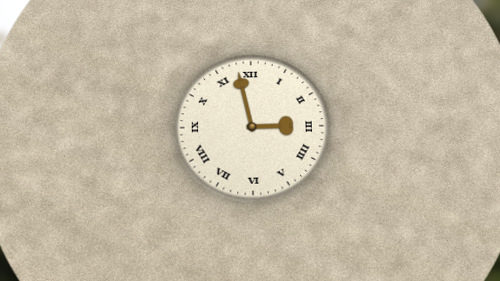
2:58
